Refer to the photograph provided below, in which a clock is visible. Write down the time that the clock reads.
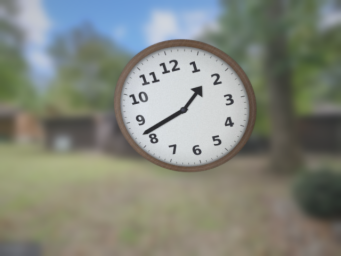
1:42
